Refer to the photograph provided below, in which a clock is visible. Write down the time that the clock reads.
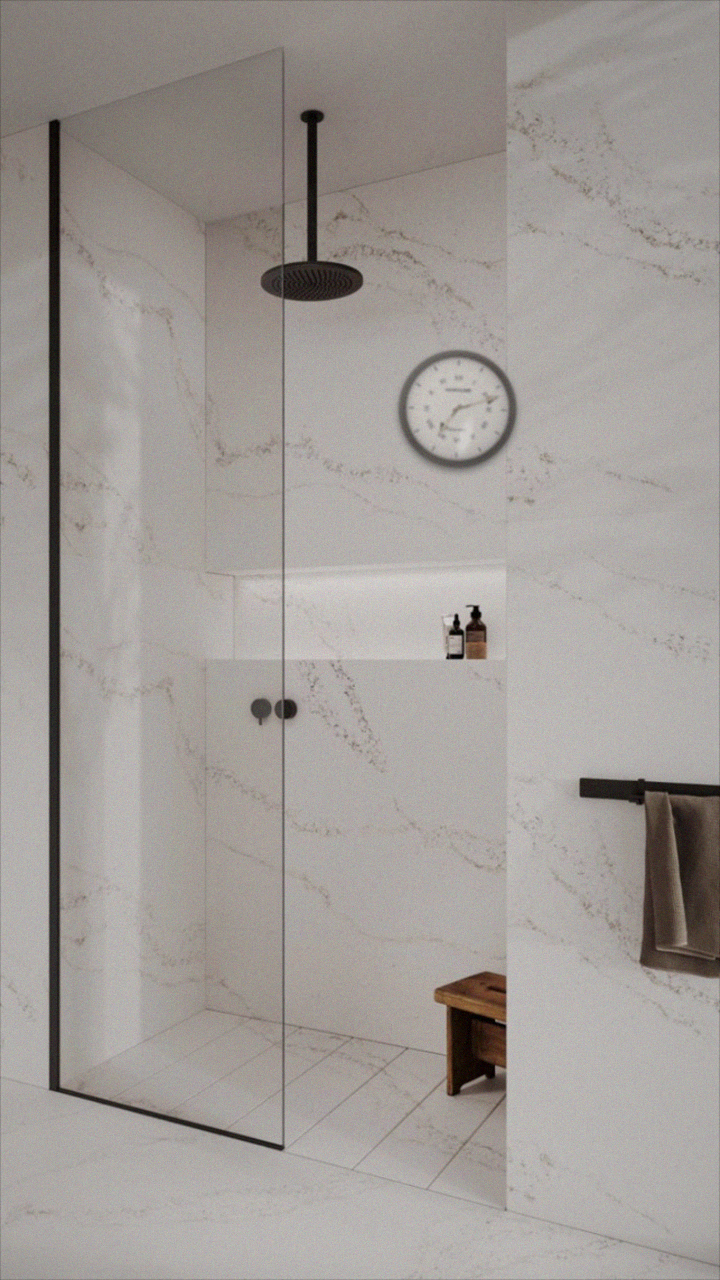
7:12
